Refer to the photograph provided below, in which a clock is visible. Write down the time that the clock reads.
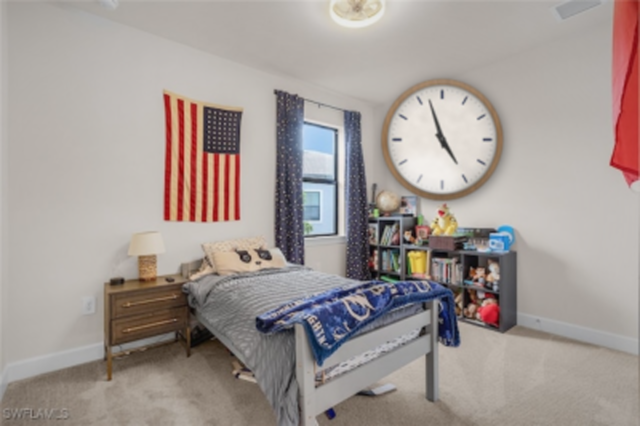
4:57
